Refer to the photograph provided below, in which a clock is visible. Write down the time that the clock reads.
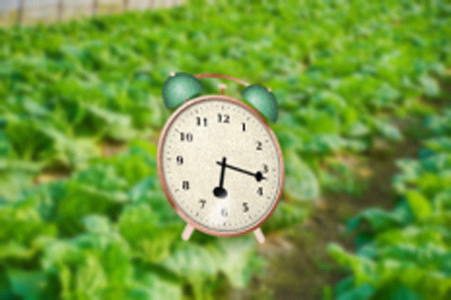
6:17
